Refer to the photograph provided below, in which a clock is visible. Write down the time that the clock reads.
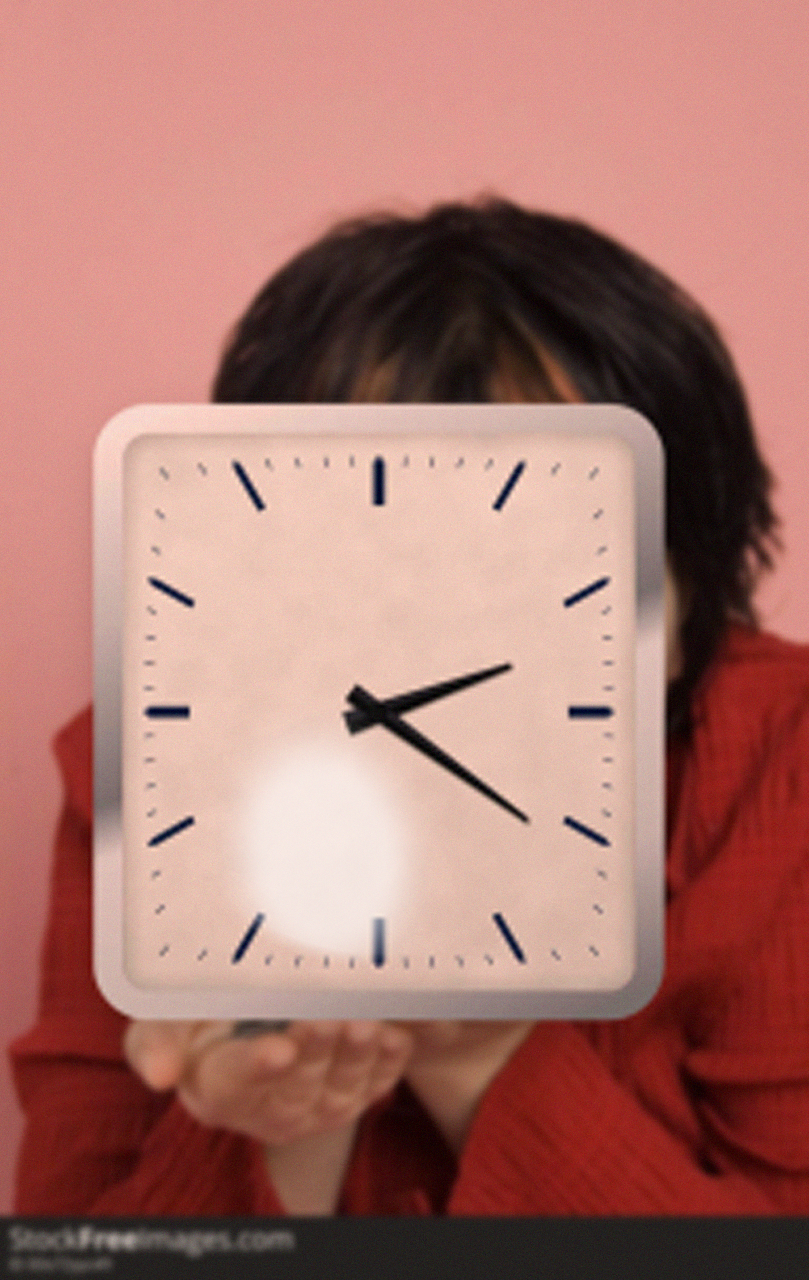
2:21
